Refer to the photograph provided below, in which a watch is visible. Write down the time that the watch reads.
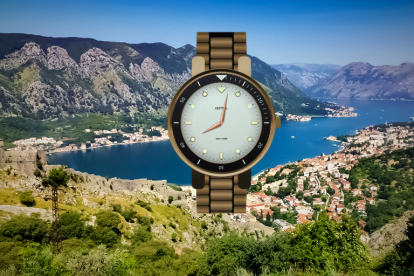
8:02
